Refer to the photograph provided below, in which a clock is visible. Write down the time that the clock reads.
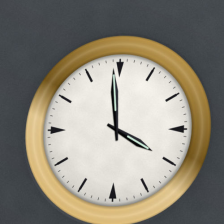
3:59
